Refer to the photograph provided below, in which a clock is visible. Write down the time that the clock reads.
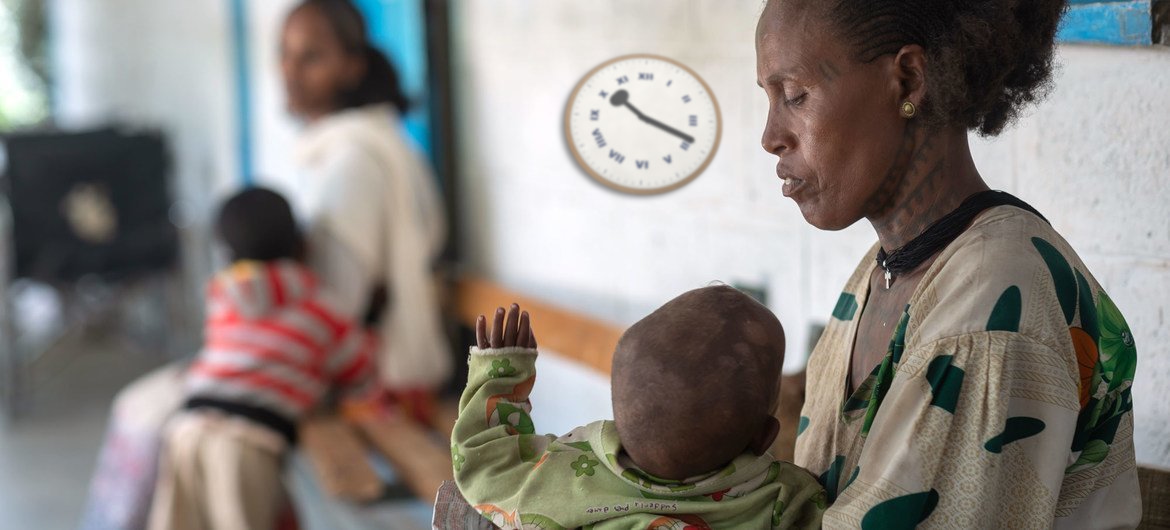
10:19
